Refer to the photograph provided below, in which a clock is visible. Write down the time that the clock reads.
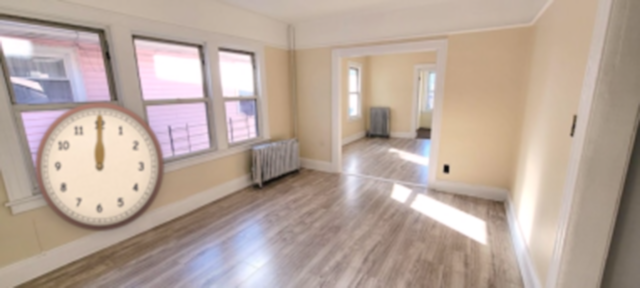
12:00
